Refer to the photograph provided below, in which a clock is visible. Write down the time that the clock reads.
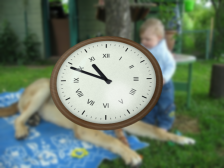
10:49
